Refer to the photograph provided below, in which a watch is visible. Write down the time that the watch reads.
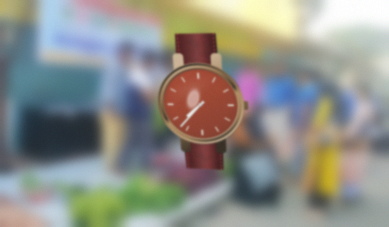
7:37
